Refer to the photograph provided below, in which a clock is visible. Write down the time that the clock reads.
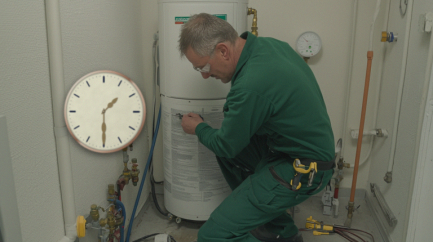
1:30
